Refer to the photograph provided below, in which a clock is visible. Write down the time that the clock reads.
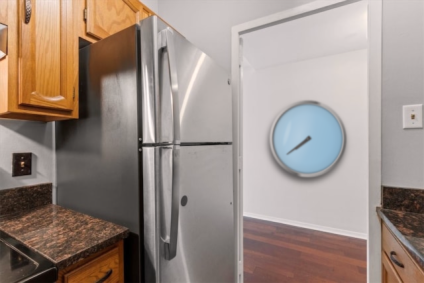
7:39
